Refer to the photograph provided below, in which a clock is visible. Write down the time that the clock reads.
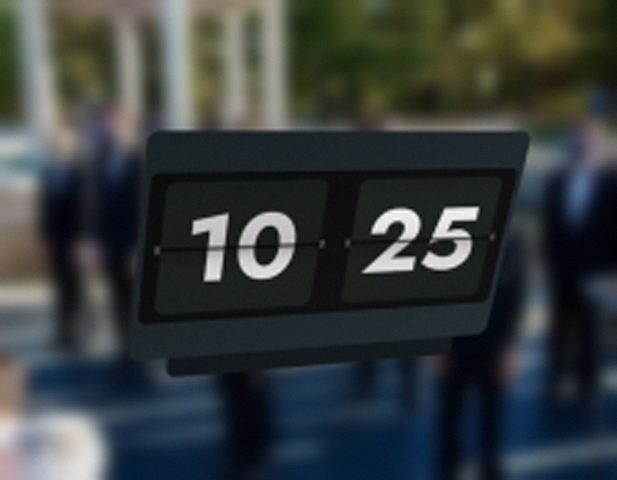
10:25
